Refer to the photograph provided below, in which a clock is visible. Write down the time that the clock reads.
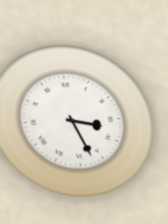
3:27
